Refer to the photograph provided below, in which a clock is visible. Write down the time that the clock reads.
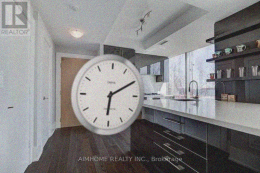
6:10
